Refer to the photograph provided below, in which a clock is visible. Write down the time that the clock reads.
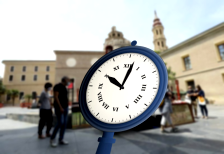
10:02
